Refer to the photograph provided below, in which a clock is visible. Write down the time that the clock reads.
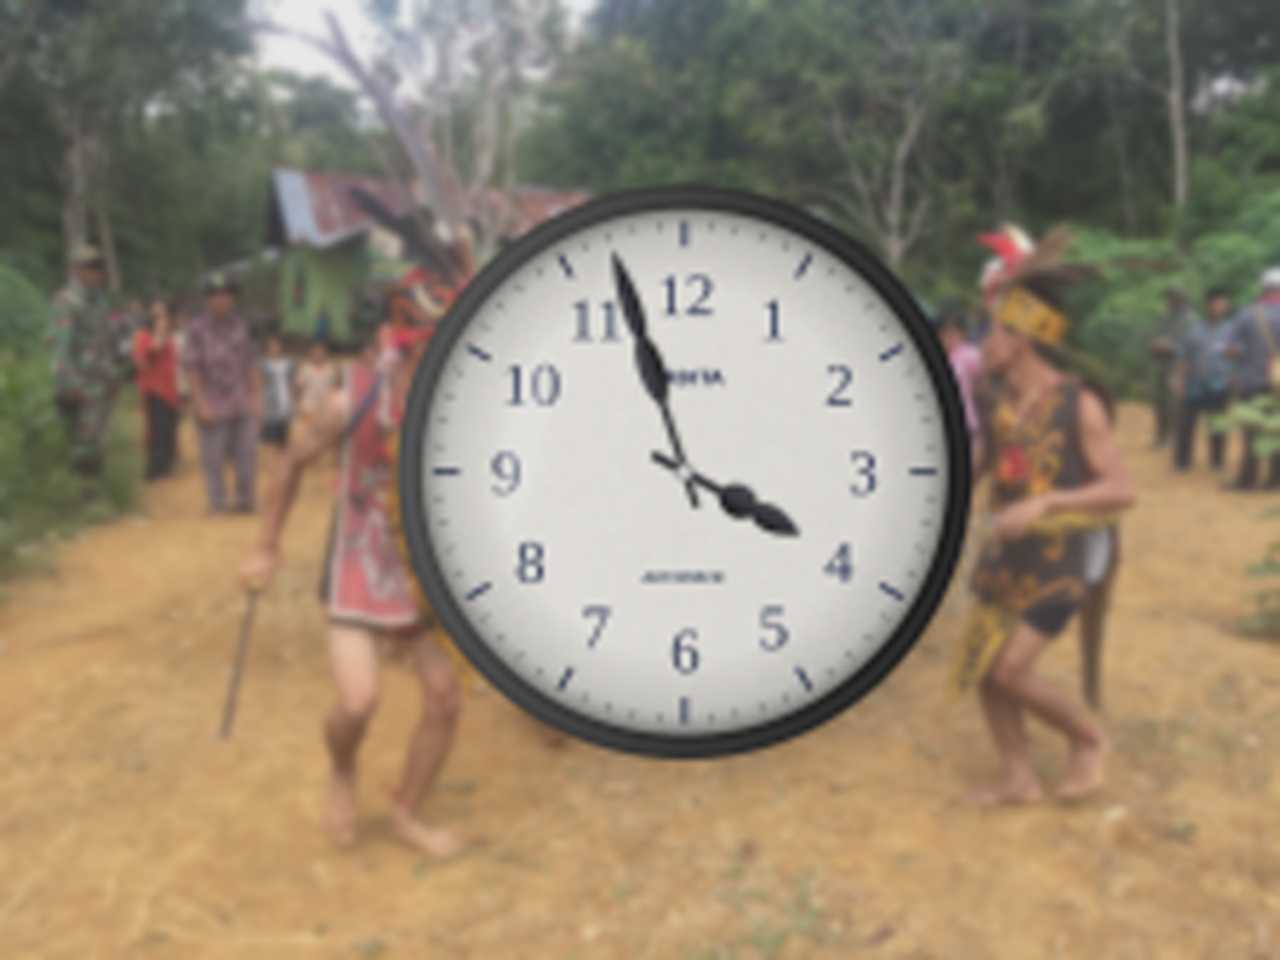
3:57
